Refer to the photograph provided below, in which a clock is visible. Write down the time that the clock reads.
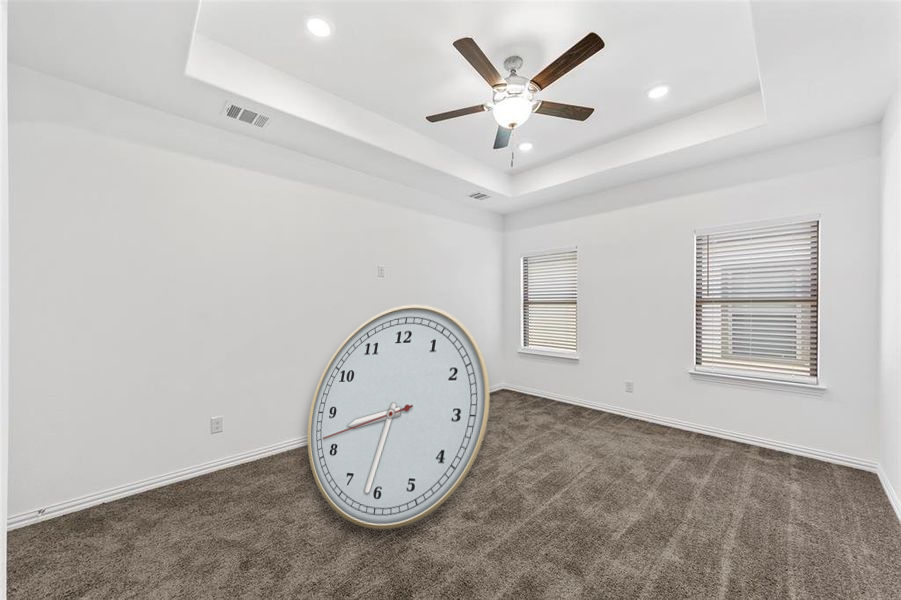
8:31:42
